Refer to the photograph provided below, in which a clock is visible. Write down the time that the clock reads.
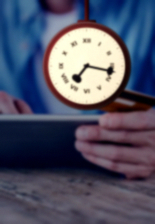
7:17
